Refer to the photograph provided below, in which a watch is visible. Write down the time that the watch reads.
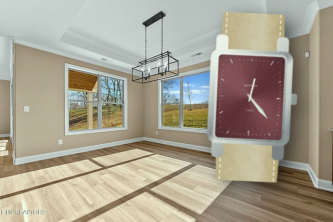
12:23
